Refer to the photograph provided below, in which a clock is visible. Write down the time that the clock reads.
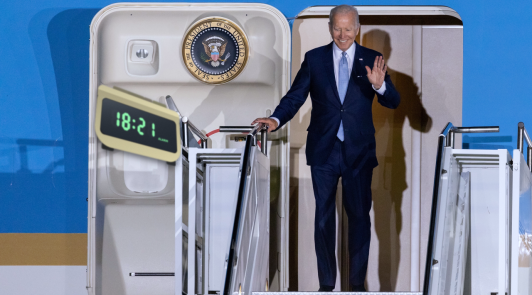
18:21
